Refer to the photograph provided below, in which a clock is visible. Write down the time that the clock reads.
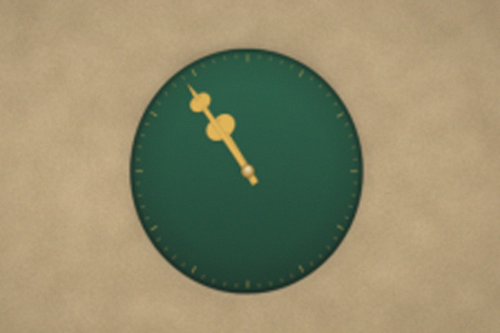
10:54
